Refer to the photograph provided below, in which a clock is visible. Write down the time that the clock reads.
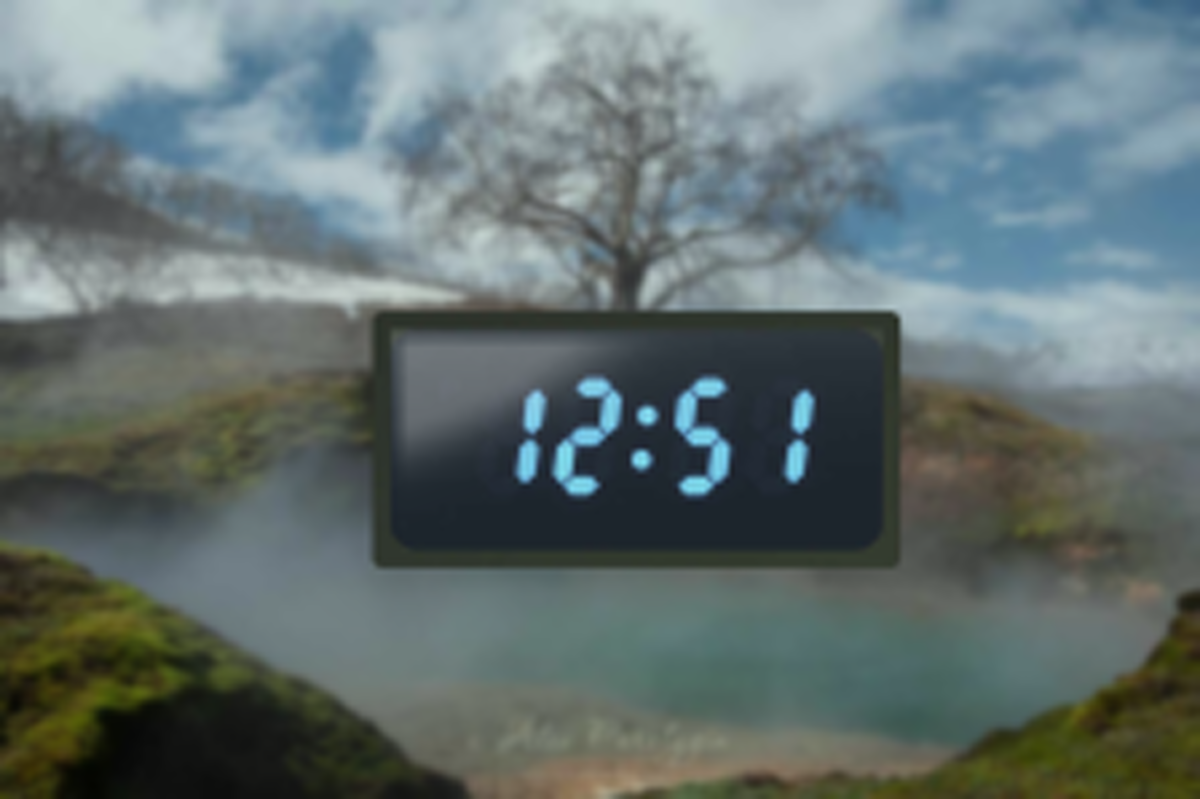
12:51
